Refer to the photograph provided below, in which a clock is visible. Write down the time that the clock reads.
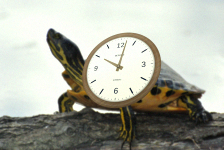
10:02
